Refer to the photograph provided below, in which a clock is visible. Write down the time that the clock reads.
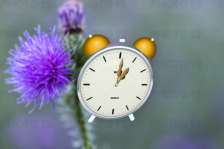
1:01
